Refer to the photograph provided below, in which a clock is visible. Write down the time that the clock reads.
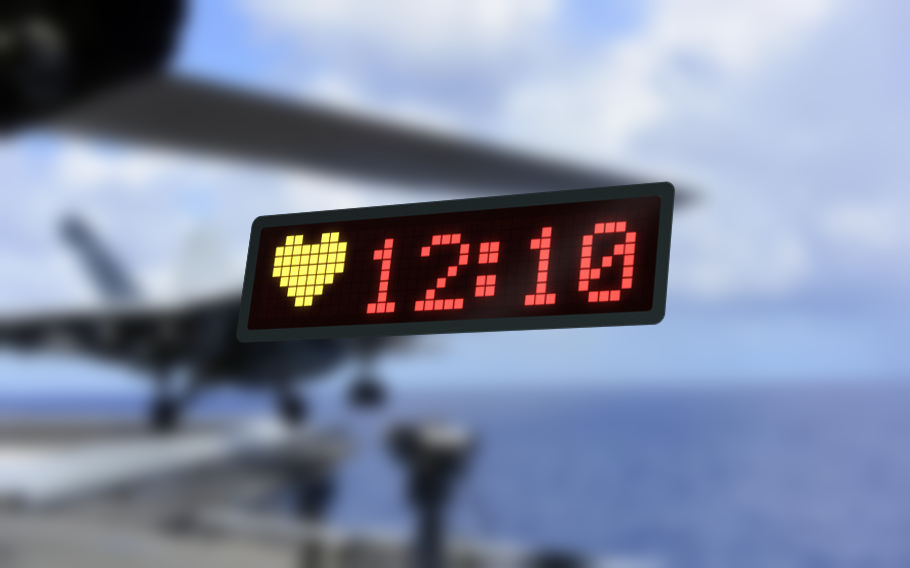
12:10
